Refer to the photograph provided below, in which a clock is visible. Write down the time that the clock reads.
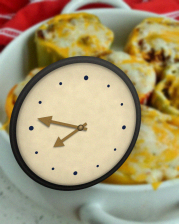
7:47
